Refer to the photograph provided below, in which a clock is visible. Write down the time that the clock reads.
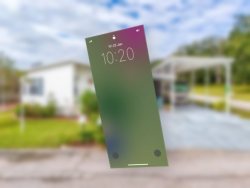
10:20
